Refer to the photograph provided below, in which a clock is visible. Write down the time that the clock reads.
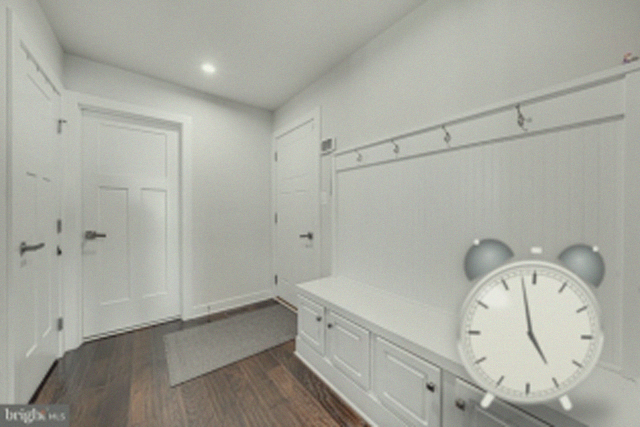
4:58
